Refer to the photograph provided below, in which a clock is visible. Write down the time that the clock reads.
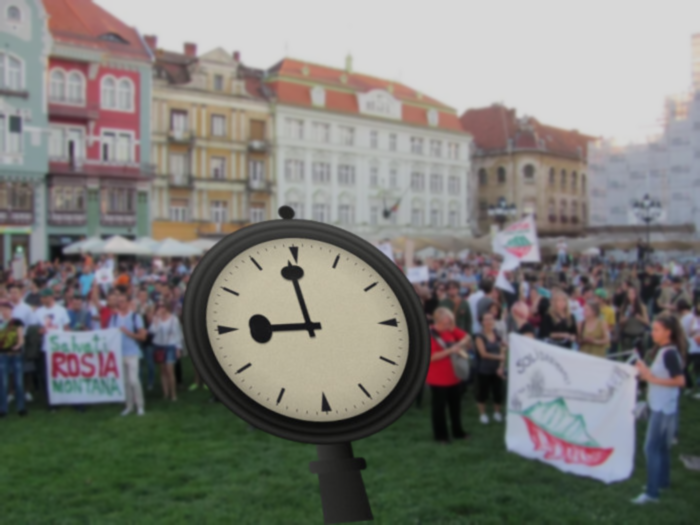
8:59
